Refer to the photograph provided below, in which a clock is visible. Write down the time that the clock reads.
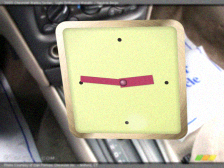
2:46
